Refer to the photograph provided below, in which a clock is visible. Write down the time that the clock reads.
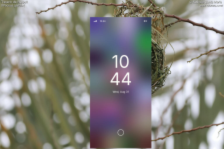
10:44
